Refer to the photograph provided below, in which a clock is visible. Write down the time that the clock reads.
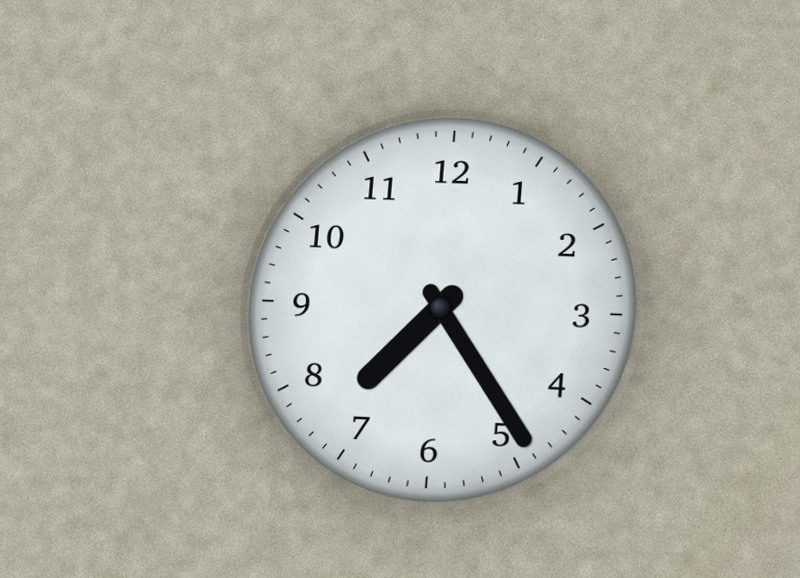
7:24
